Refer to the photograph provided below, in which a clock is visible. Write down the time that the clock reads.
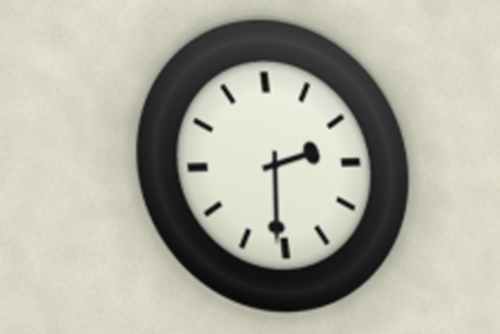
2:31
